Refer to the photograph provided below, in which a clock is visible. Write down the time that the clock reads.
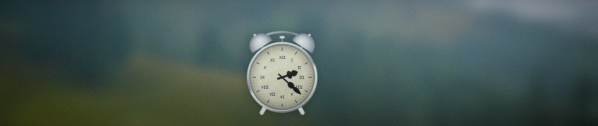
2:22
